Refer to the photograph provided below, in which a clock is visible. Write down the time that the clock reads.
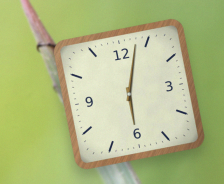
6:03
